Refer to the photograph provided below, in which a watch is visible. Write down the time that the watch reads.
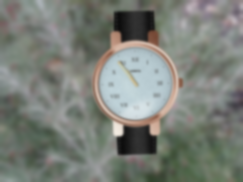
10:54
